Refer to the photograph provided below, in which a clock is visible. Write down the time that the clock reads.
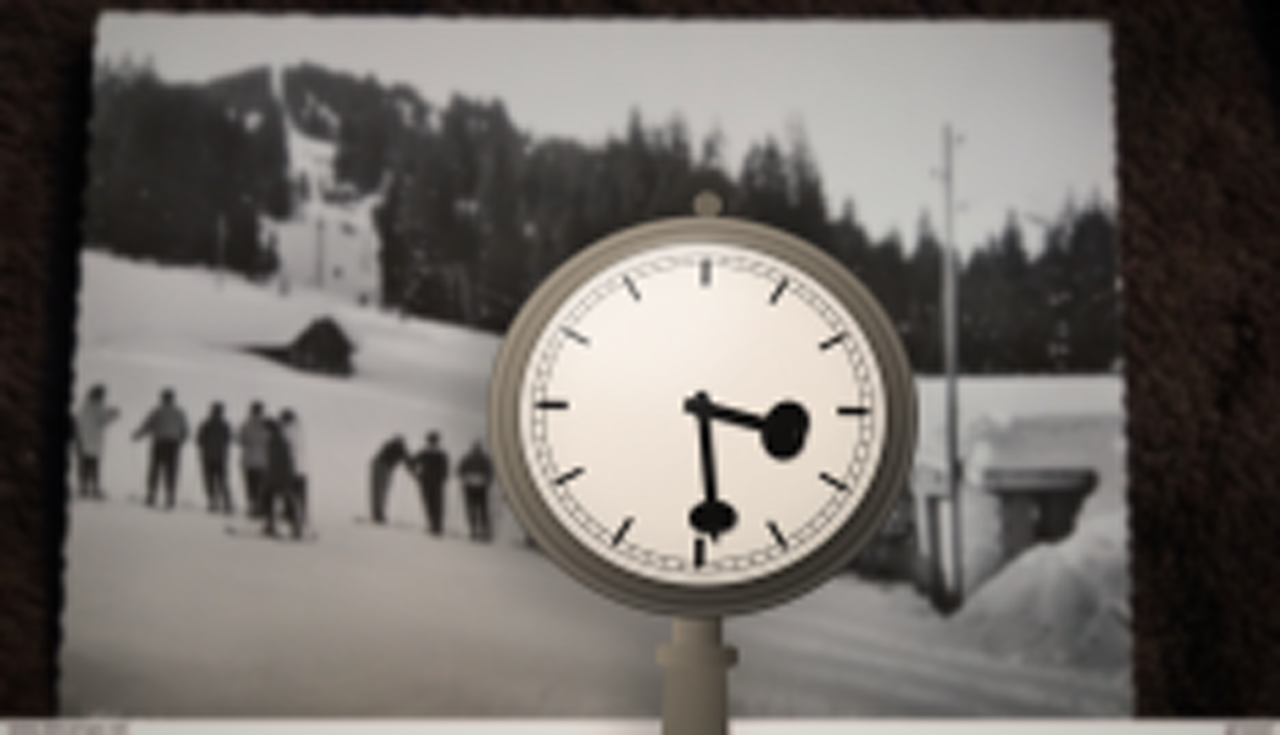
3:29
